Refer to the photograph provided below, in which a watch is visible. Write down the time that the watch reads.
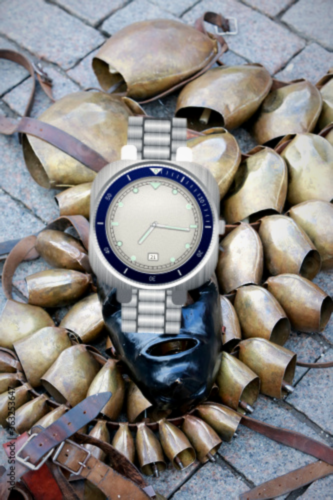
7:16
